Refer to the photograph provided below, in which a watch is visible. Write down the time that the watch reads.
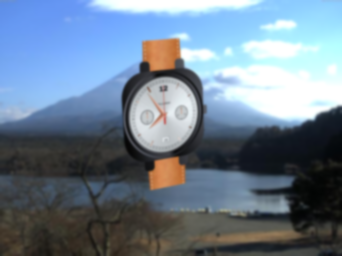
7:54
